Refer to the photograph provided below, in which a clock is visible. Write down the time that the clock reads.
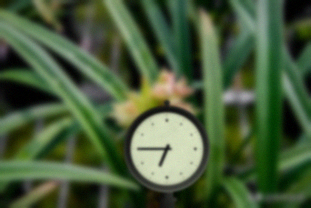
6:45
